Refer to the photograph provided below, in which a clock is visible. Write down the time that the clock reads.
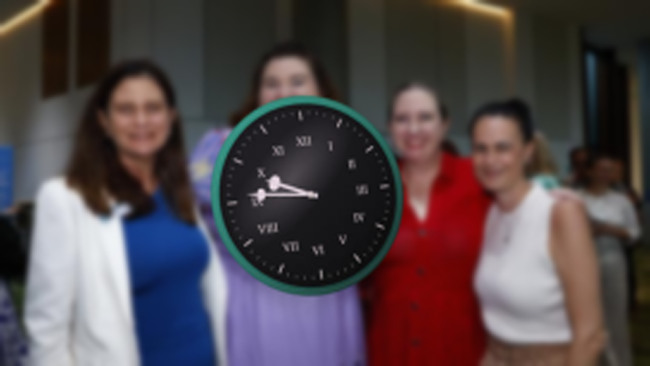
9:46
